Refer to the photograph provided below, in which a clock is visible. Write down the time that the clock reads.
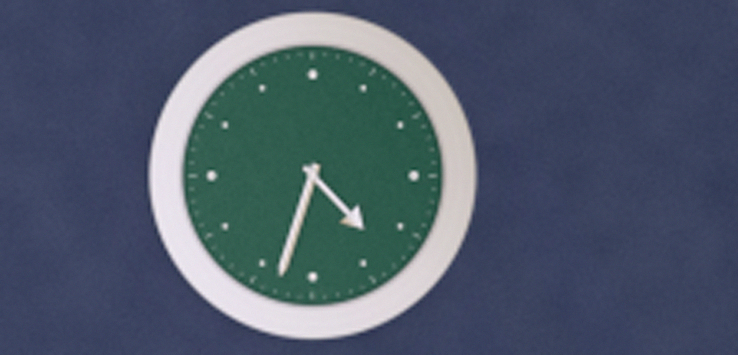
4:33
